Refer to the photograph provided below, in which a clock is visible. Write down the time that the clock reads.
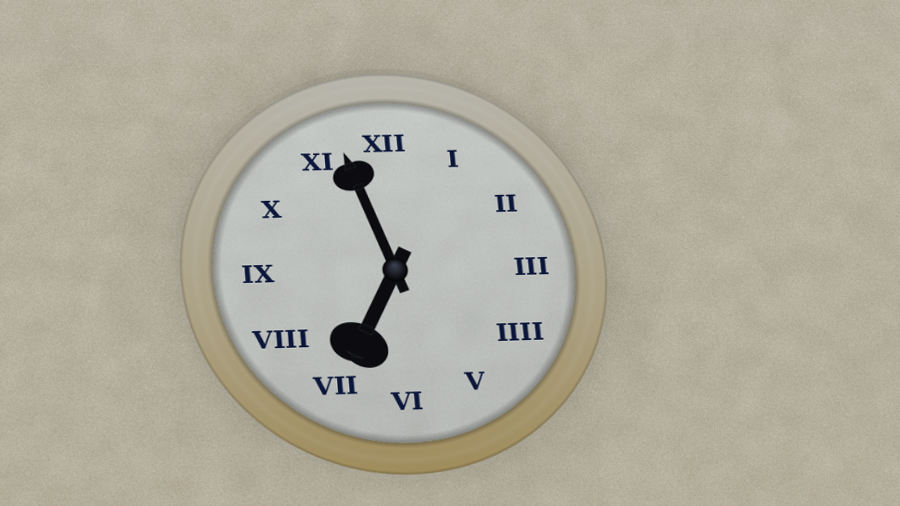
6:57
